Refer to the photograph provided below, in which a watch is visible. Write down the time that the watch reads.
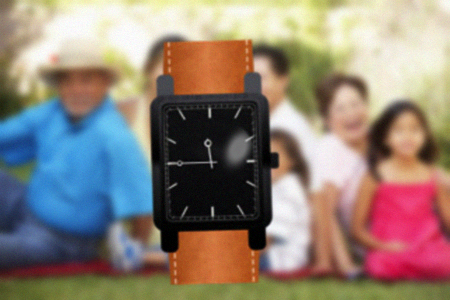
11:45
